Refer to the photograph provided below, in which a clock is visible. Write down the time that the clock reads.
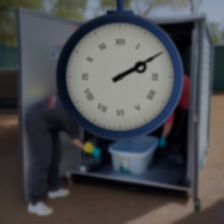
2:10
